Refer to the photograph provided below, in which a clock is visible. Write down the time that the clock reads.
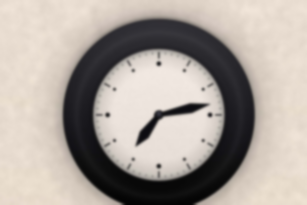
7:13
